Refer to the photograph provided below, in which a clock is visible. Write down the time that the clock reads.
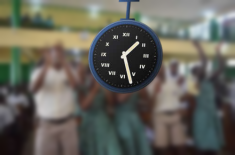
1:27
